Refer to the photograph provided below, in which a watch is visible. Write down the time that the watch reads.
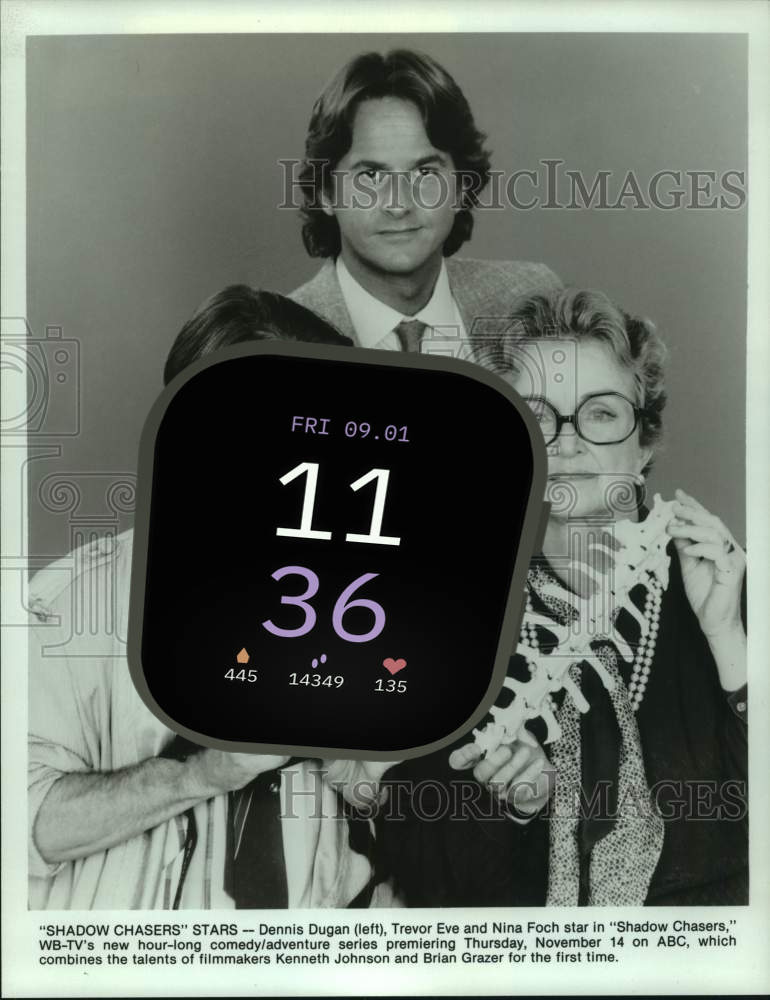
11:36
